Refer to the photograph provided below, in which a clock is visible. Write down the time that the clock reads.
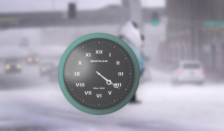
4:21
